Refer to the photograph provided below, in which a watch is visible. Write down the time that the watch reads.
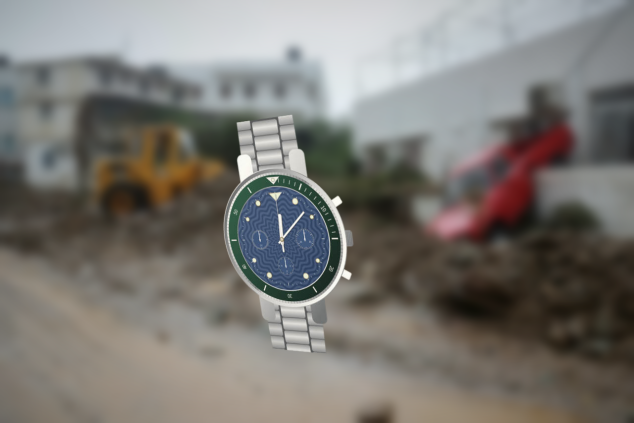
12:08
